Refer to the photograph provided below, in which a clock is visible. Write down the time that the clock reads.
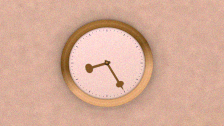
8:25
